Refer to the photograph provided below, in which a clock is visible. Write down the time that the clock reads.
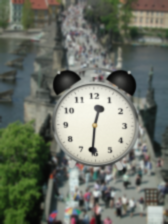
12:31
